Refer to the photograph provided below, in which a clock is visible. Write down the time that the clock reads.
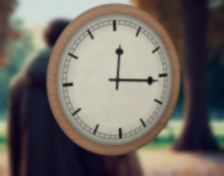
12:16
